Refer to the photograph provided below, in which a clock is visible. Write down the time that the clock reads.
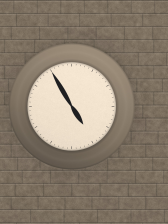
4:55
